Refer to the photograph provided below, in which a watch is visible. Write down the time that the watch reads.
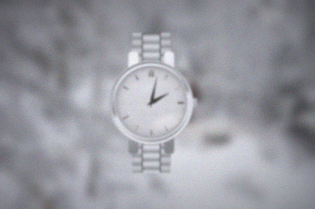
2:02
